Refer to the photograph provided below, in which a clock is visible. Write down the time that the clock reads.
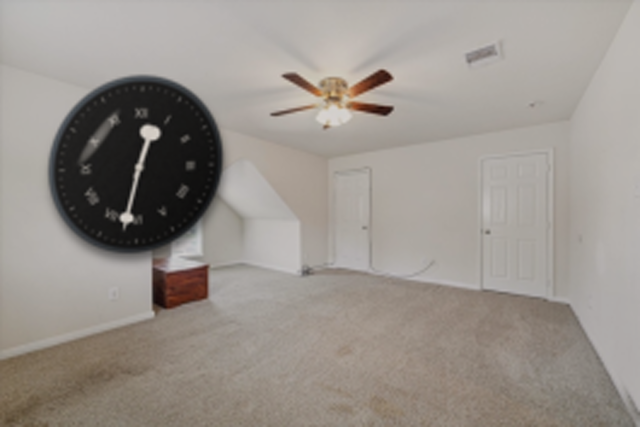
12:32
